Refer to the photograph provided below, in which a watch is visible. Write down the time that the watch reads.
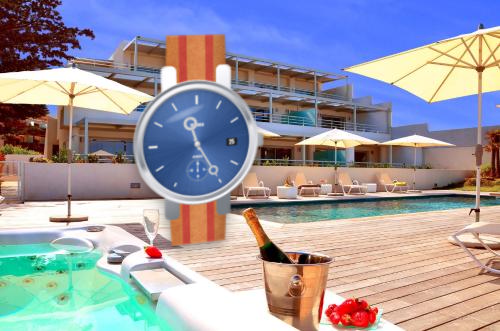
11:25
